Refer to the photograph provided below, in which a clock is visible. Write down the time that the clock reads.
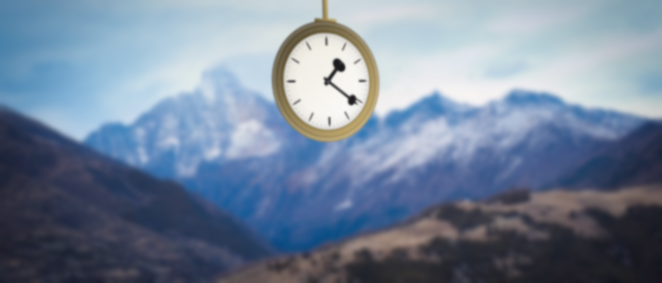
1:21
